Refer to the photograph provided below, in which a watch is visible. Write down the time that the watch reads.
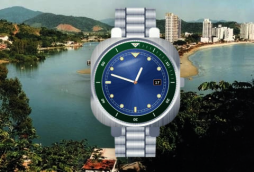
12:48
